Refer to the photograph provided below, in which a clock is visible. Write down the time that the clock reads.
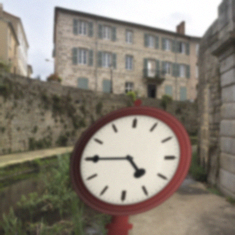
4:45
